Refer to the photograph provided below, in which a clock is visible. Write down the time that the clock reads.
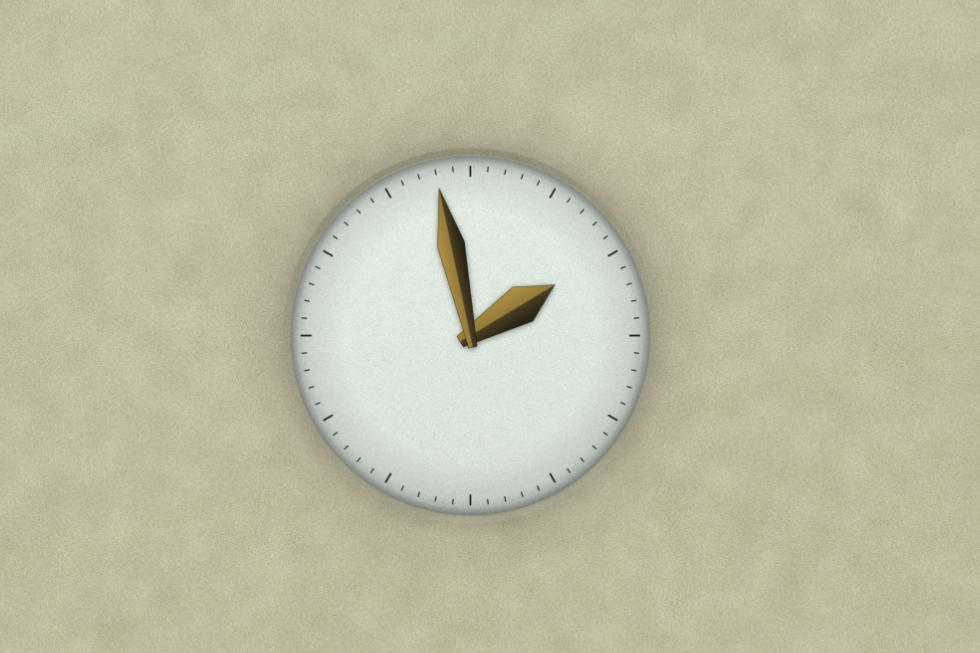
1:58
